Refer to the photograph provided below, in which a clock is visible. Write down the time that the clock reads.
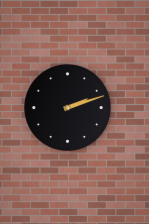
2:12
